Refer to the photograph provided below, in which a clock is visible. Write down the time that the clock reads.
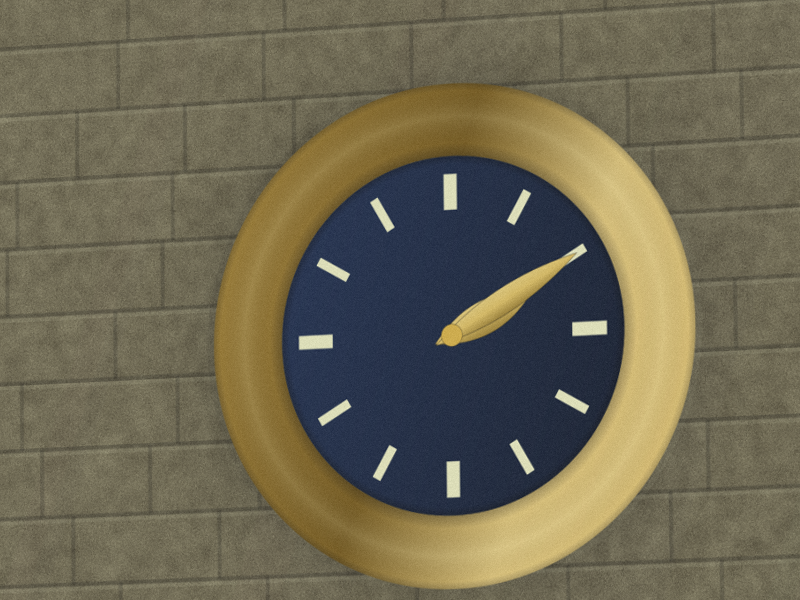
2:10
